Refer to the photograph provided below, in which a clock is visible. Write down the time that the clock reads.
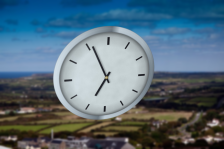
6:56
